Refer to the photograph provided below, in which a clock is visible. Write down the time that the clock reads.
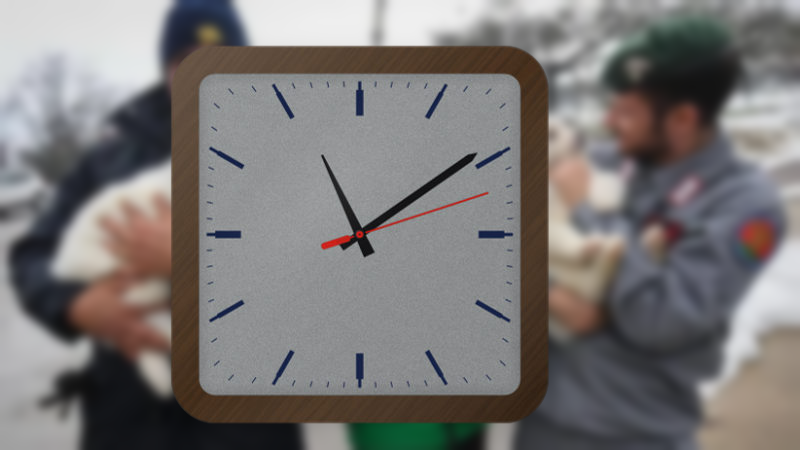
11:09:12
